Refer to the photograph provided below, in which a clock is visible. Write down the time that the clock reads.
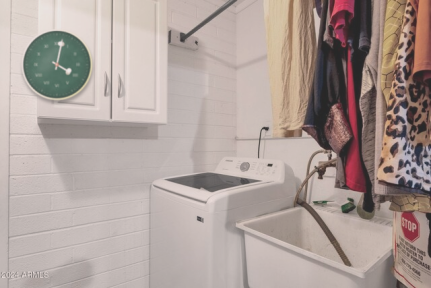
4:02
